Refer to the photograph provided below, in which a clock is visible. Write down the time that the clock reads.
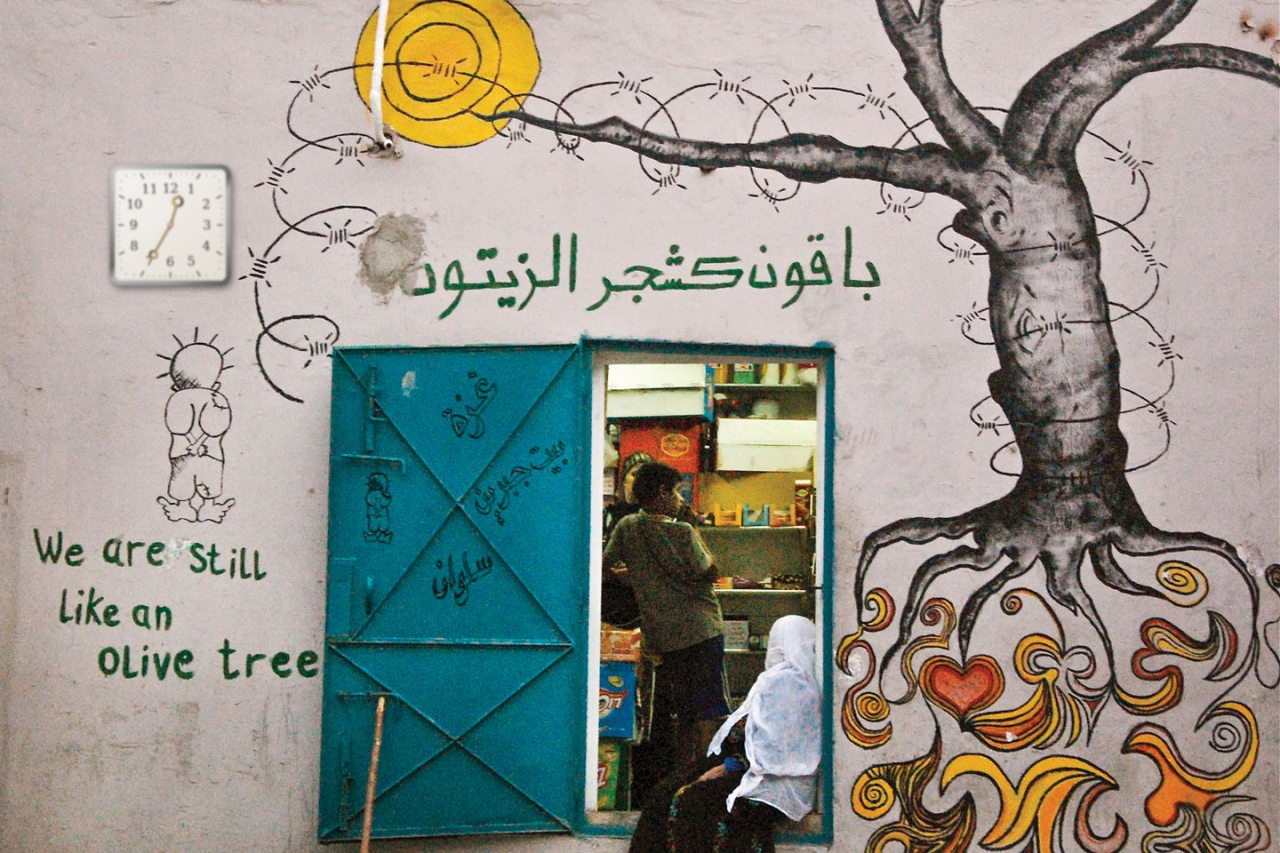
12:35
